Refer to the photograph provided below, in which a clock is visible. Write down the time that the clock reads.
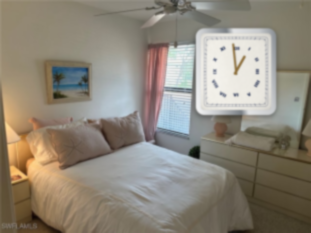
12:59
